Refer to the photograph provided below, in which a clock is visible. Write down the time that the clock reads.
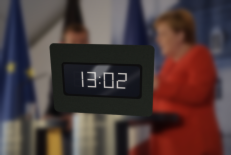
13:02
